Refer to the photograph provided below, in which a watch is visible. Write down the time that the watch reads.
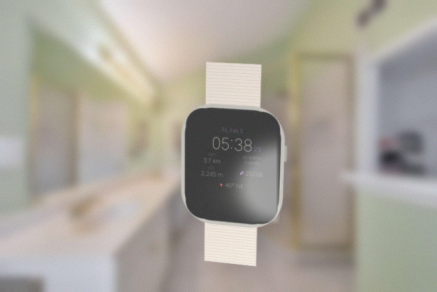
5:38
